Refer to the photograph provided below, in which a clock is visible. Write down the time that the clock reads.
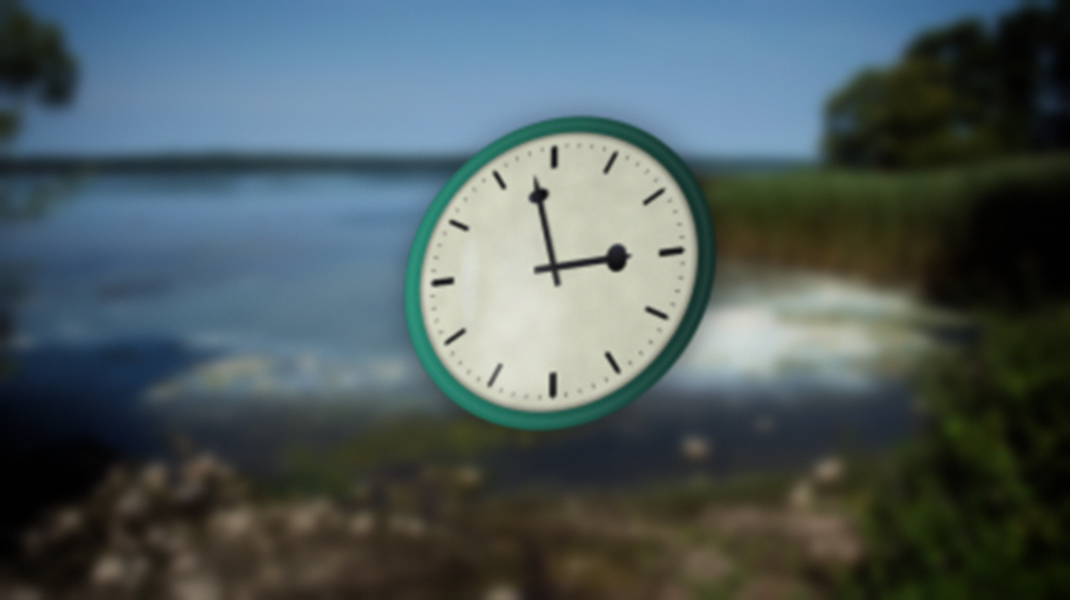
2:58
